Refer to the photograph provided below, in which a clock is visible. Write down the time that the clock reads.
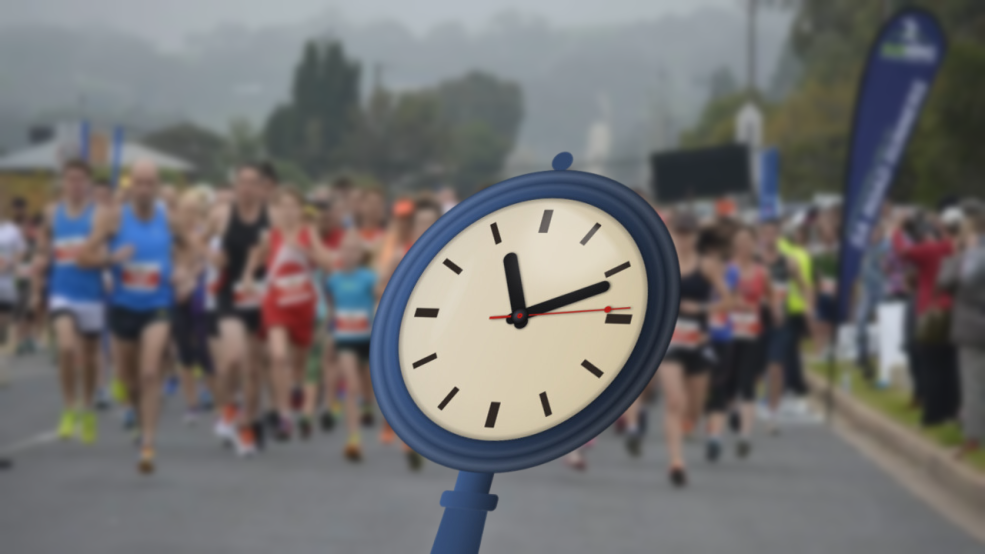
11:11:14
